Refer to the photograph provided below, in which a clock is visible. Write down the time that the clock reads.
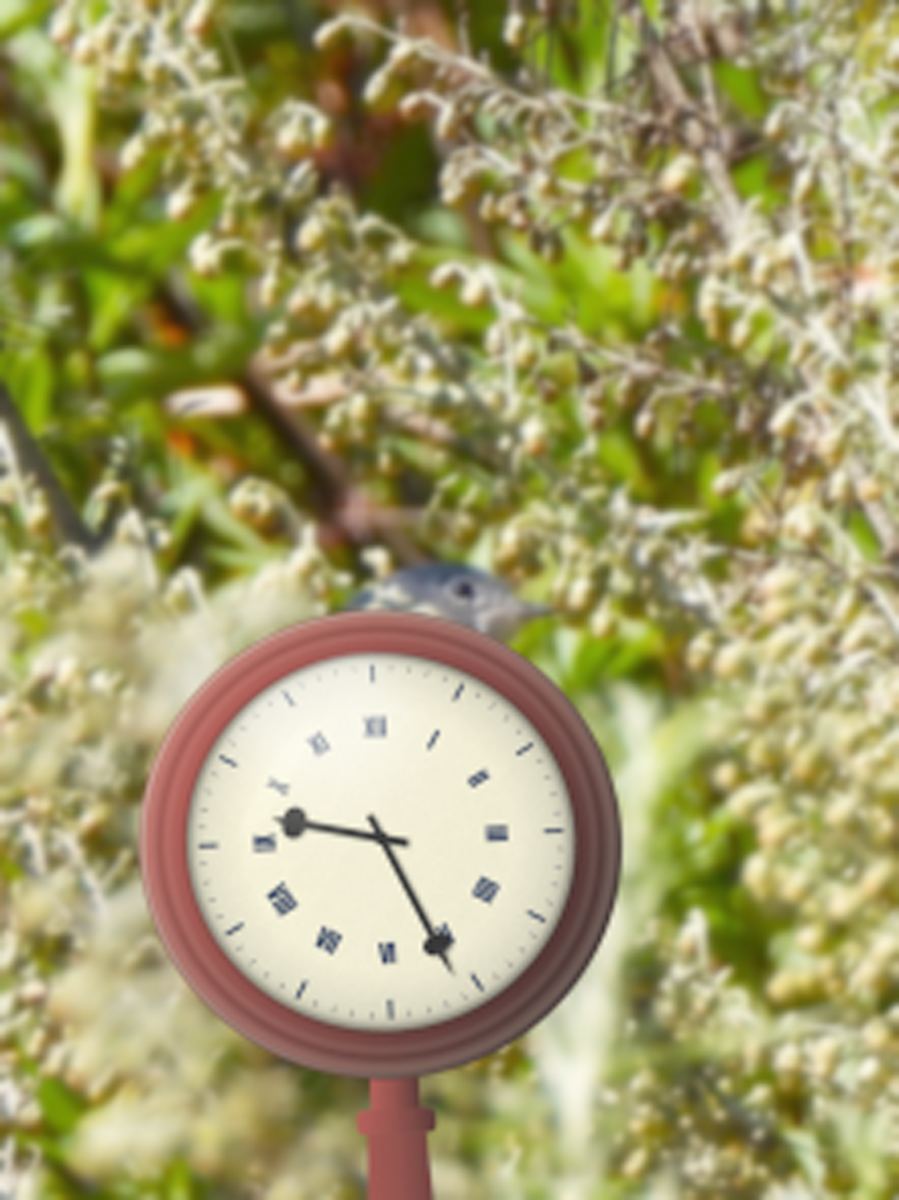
9:26
